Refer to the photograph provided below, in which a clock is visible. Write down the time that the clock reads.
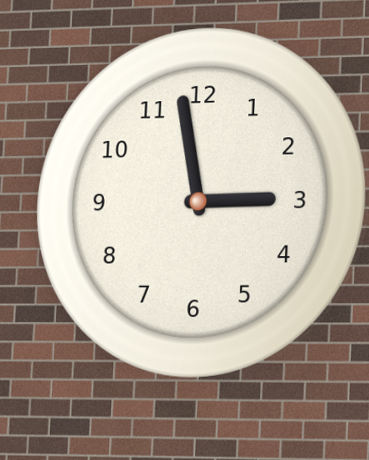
2:58
